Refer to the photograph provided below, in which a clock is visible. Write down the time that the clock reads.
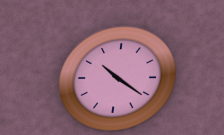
10:21
